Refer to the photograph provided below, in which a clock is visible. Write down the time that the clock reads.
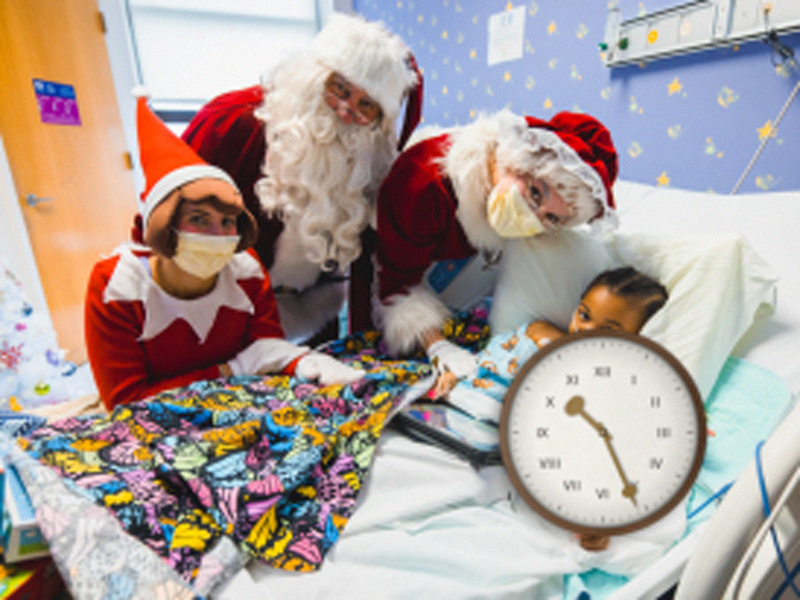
10:26
